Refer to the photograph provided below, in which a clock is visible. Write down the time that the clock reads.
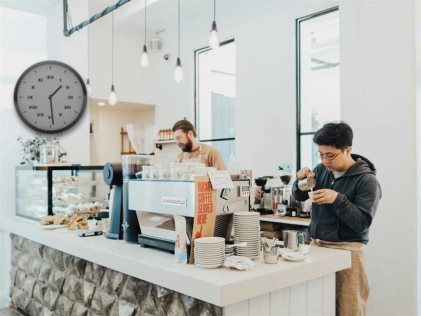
1:29
